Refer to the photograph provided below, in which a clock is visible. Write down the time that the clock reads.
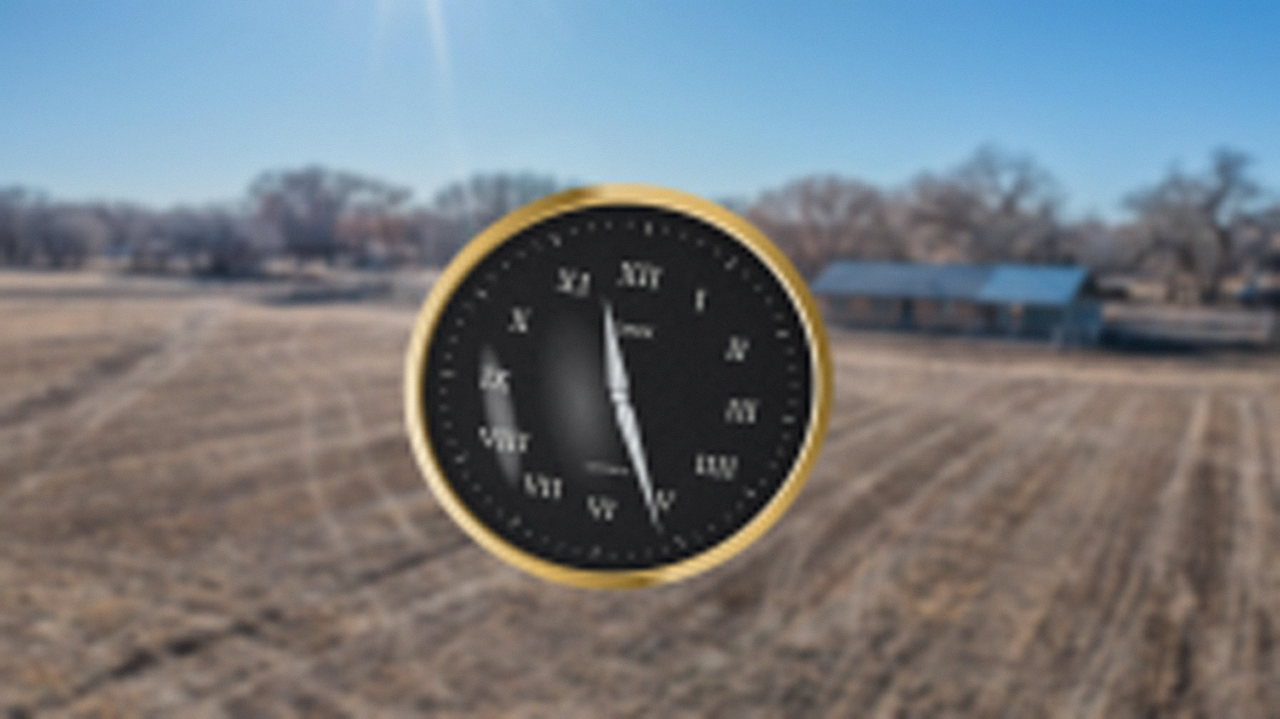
11:26
